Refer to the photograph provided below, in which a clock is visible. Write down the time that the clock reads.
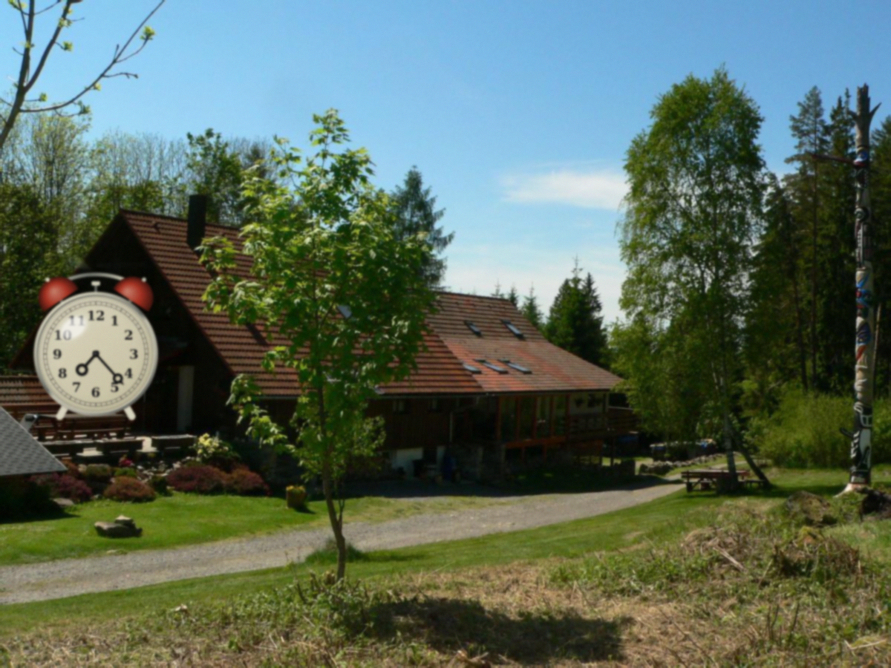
7:23
